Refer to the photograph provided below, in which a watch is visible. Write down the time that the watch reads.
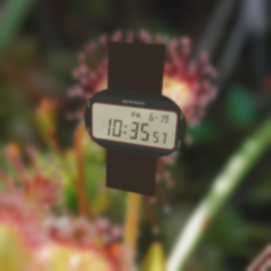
10:35:57
